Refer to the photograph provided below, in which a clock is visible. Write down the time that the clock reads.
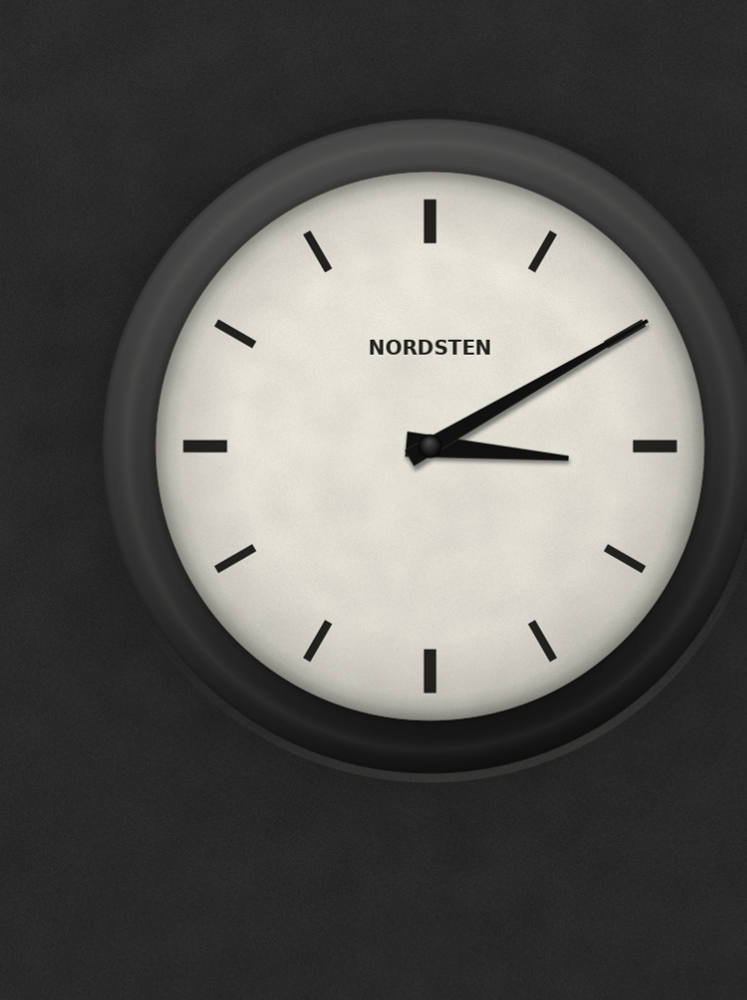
3:10
